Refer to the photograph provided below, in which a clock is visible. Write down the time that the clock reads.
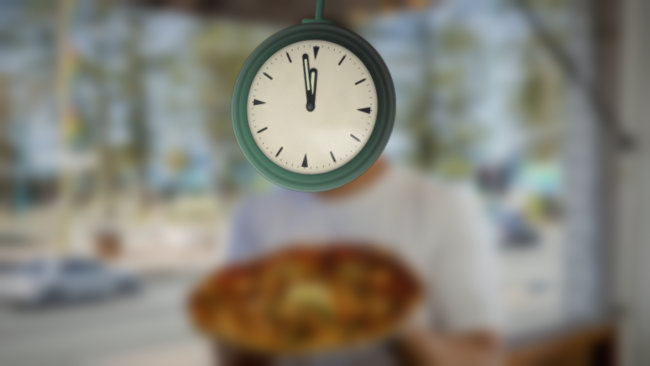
11:58
